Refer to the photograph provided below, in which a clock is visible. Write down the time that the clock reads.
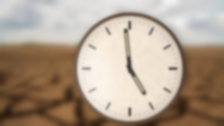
4:59
